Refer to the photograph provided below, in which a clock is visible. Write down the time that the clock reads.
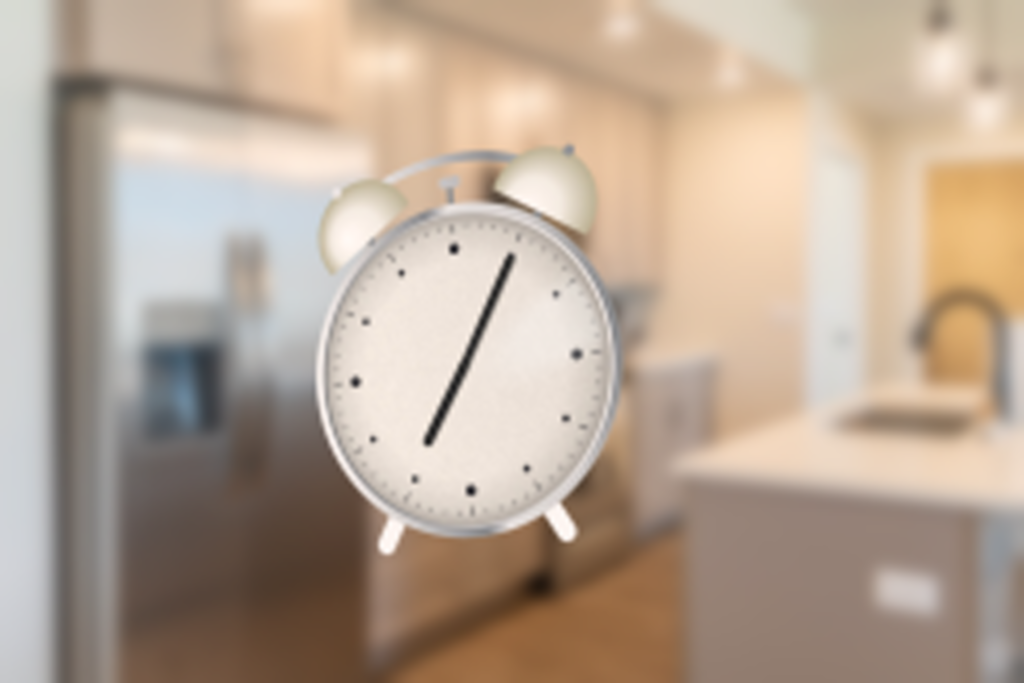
7:05
